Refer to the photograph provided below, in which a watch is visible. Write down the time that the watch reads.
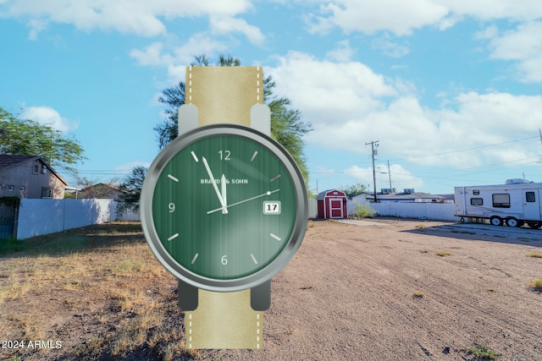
11:56:12
